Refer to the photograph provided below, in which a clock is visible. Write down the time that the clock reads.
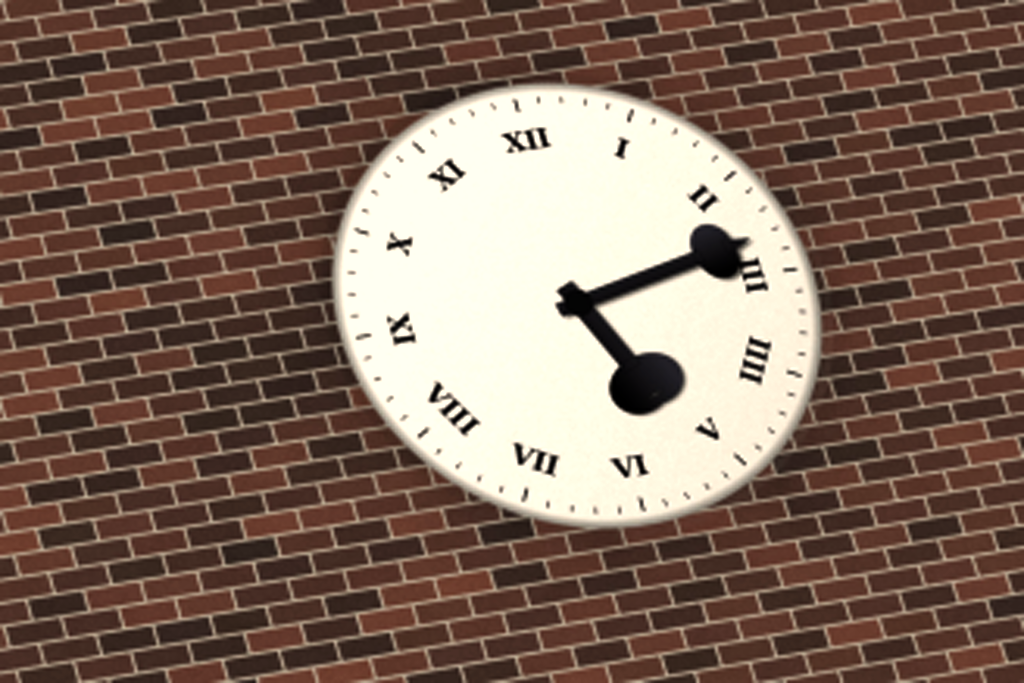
5:13
